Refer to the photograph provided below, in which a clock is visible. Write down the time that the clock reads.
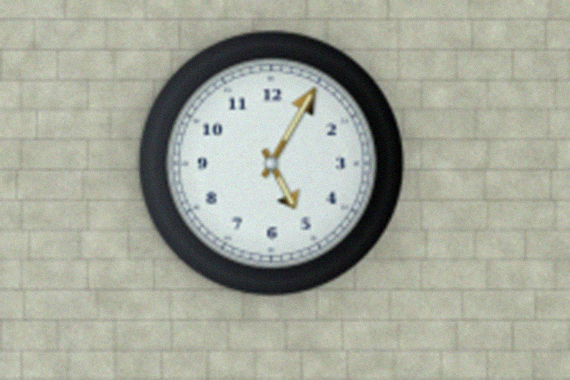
5:05
